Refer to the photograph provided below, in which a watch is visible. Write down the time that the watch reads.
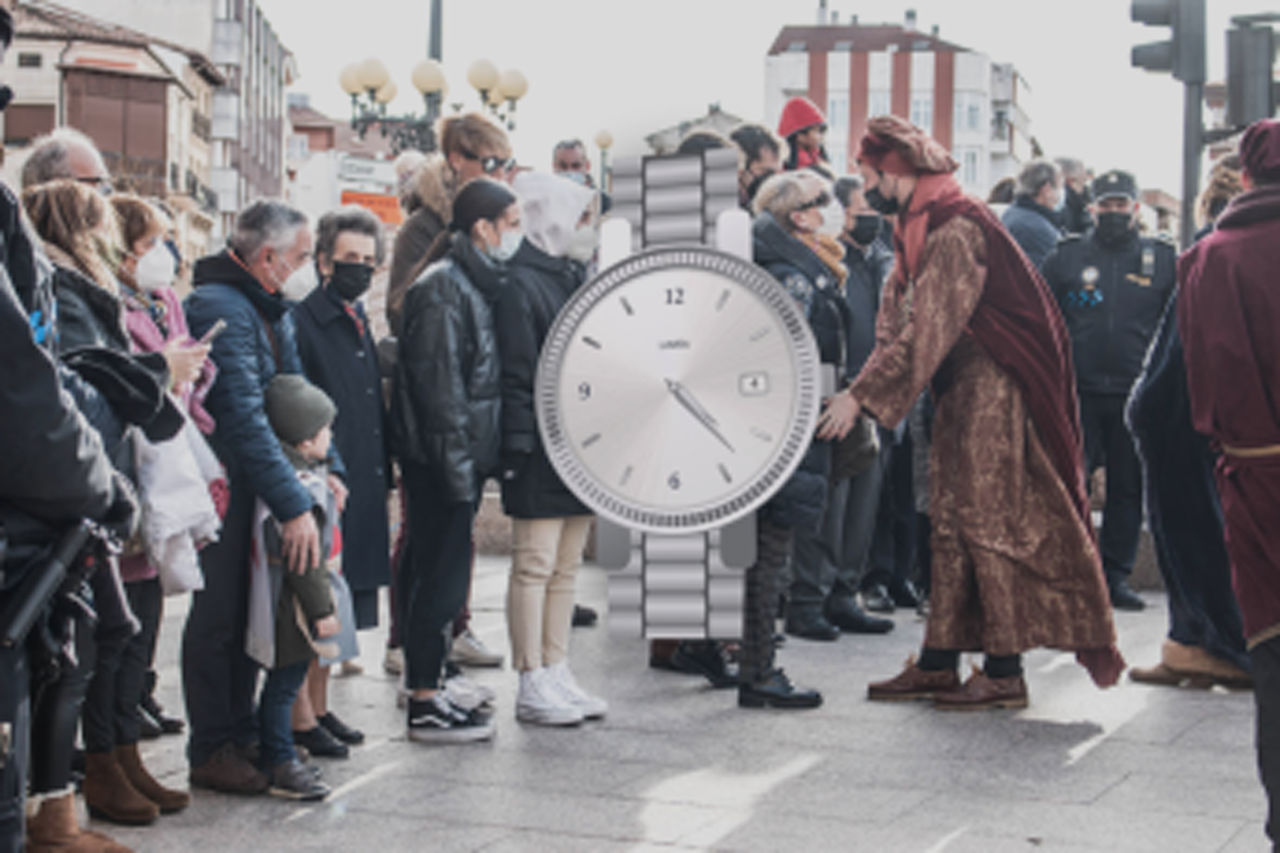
4:23
